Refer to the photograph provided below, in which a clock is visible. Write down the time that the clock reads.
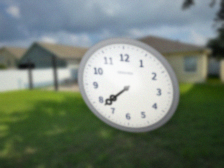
7:38
